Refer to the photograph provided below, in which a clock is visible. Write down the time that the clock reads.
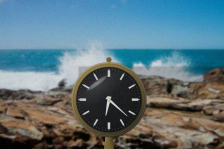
6:22
